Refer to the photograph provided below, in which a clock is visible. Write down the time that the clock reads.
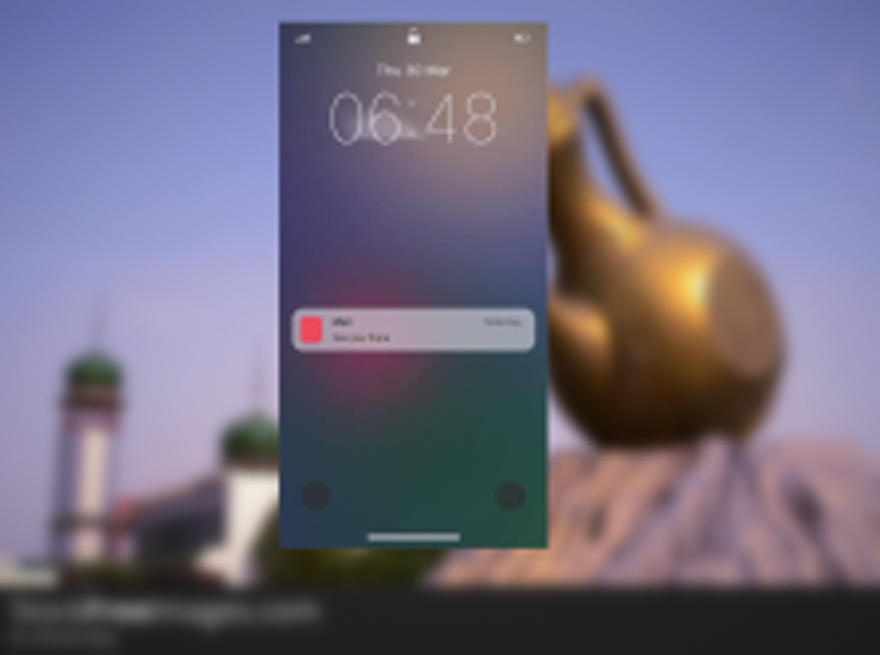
6:48
